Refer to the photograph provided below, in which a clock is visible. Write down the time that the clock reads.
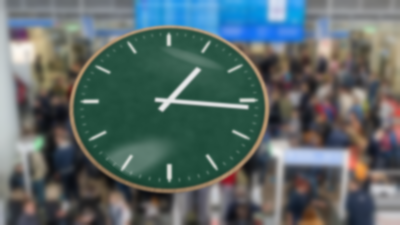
1:16
